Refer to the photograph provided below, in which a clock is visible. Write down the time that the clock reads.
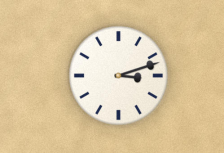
3:12
